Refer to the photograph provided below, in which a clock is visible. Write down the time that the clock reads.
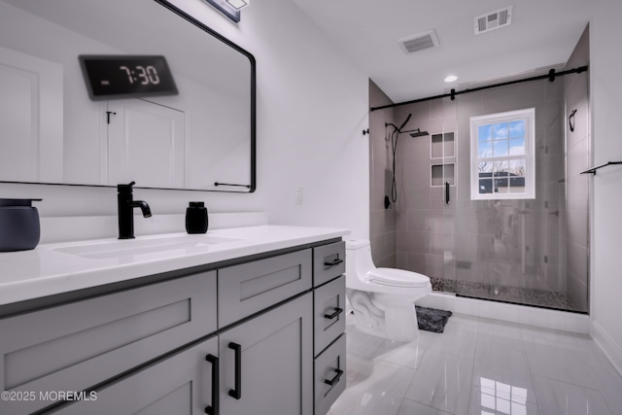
7:30
